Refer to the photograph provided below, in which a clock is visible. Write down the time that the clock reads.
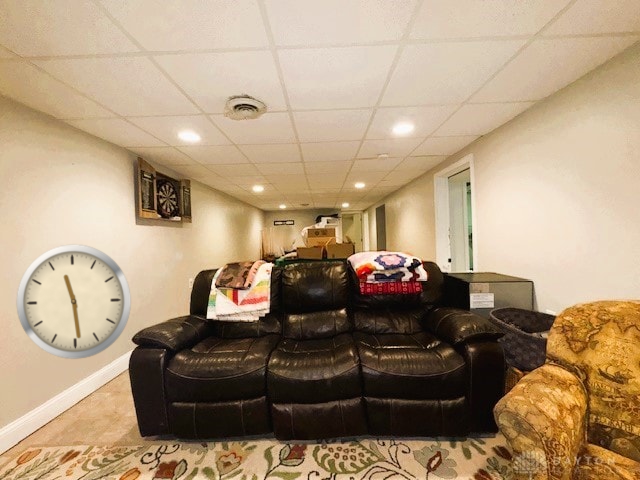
11:29
